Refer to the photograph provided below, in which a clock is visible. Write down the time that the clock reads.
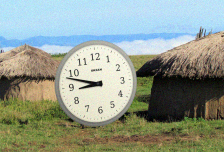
8:48
